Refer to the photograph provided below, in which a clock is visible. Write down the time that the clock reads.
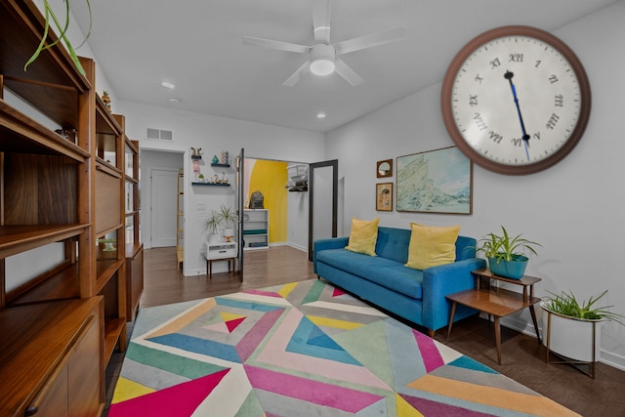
11:27:28
